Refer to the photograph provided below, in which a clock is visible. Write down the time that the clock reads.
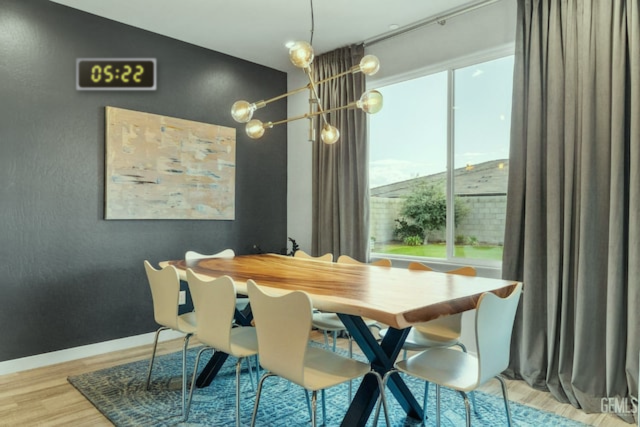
5:22
